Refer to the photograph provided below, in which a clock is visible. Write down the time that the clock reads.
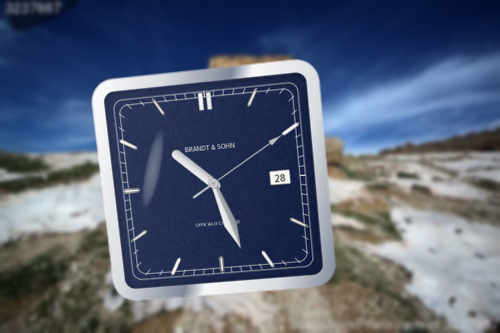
10:27:10
